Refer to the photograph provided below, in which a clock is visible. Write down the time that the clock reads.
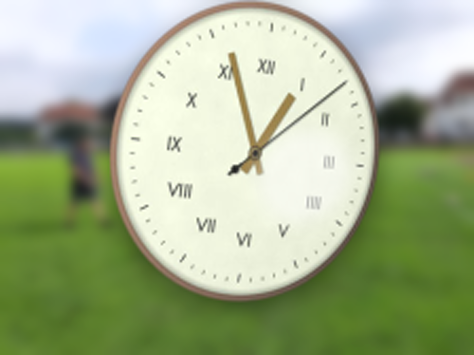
12:56:08
